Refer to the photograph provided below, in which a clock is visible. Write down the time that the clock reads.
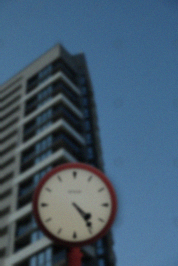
4:24
